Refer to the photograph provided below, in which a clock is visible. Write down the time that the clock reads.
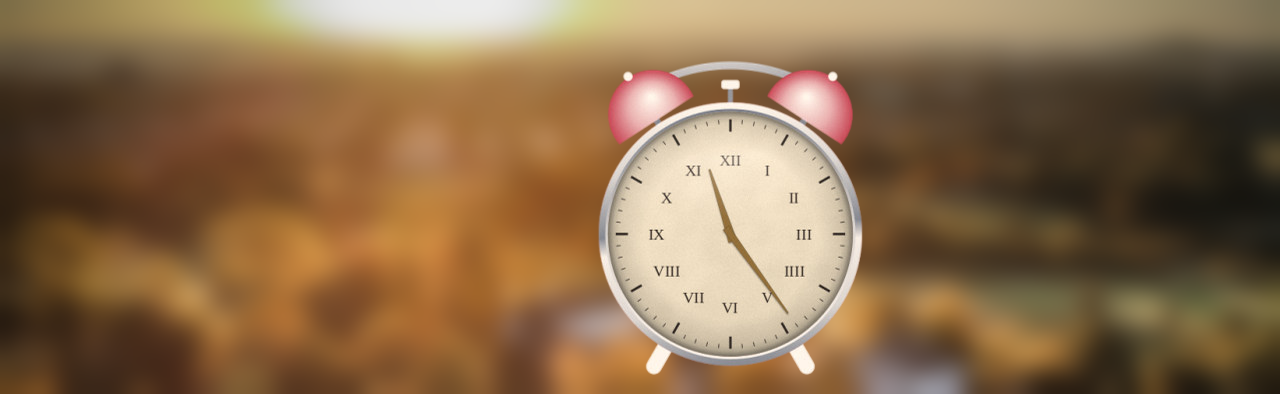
11:24
